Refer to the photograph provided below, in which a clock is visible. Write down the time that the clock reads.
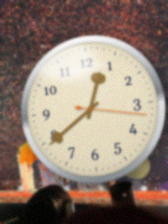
12:39:17
